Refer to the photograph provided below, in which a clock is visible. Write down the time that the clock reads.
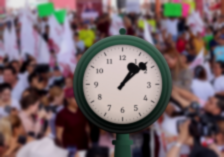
1:08
